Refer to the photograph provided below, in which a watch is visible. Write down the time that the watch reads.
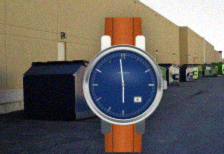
5:59
